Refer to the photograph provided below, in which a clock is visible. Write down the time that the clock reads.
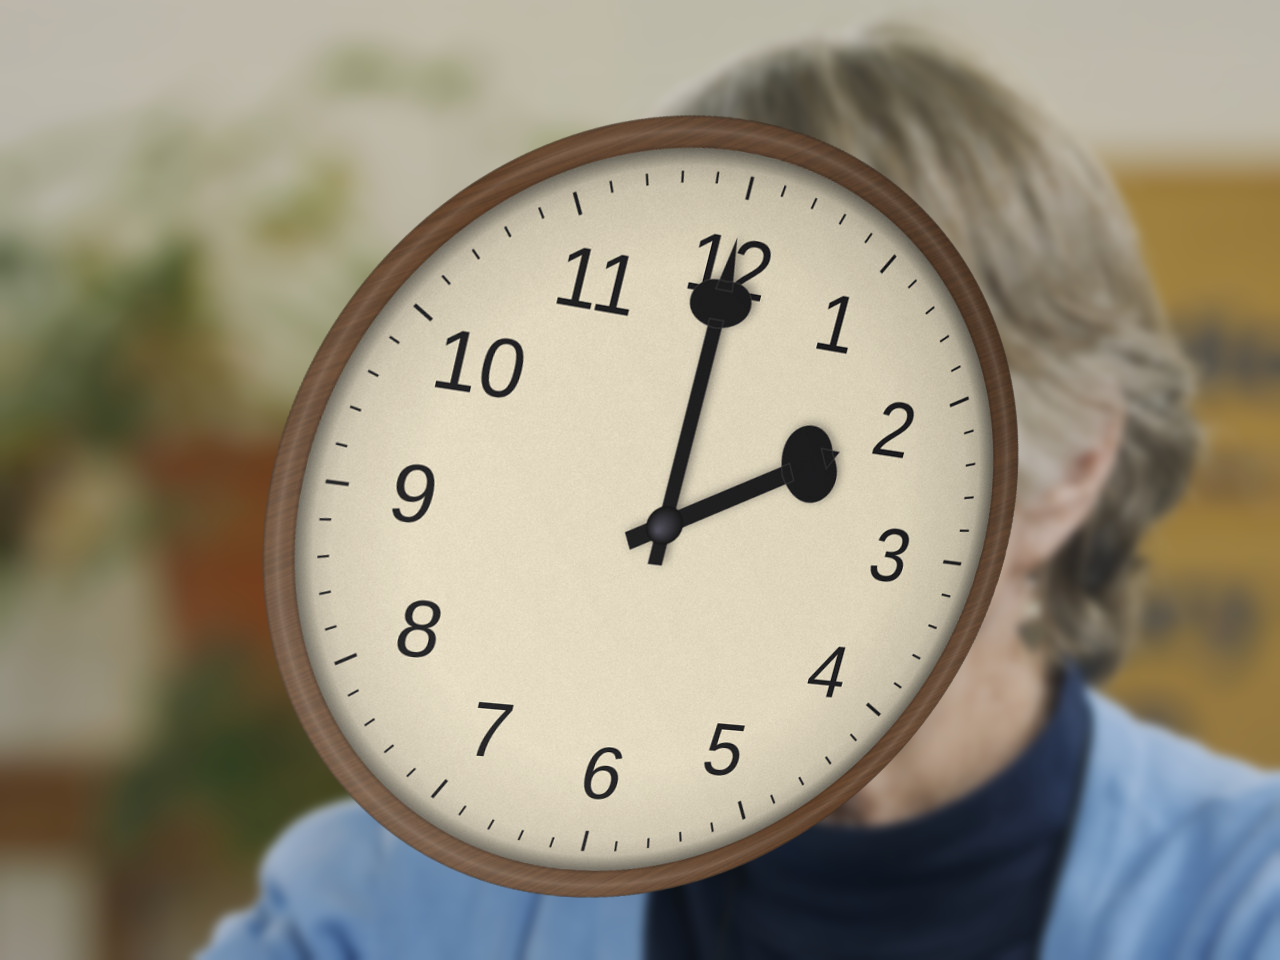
2:00
